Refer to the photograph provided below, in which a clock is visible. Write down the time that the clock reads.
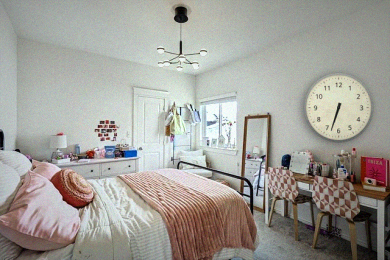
6:33
